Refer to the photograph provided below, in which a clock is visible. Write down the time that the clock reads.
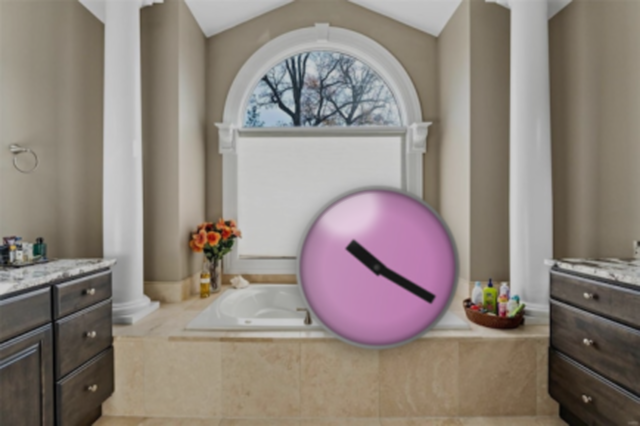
10:20
